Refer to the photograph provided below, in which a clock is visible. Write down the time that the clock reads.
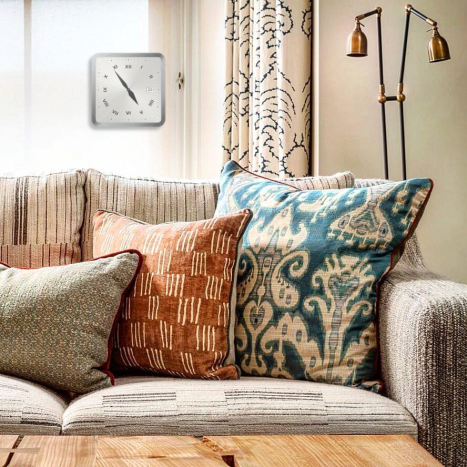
4:54
